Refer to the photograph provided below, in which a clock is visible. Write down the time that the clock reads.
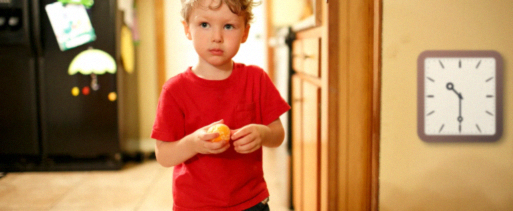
10:30
